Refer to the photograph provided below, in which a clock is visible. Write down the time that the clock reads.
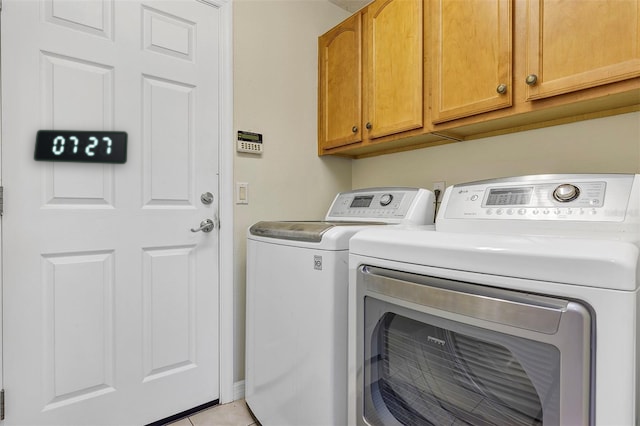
7:27
